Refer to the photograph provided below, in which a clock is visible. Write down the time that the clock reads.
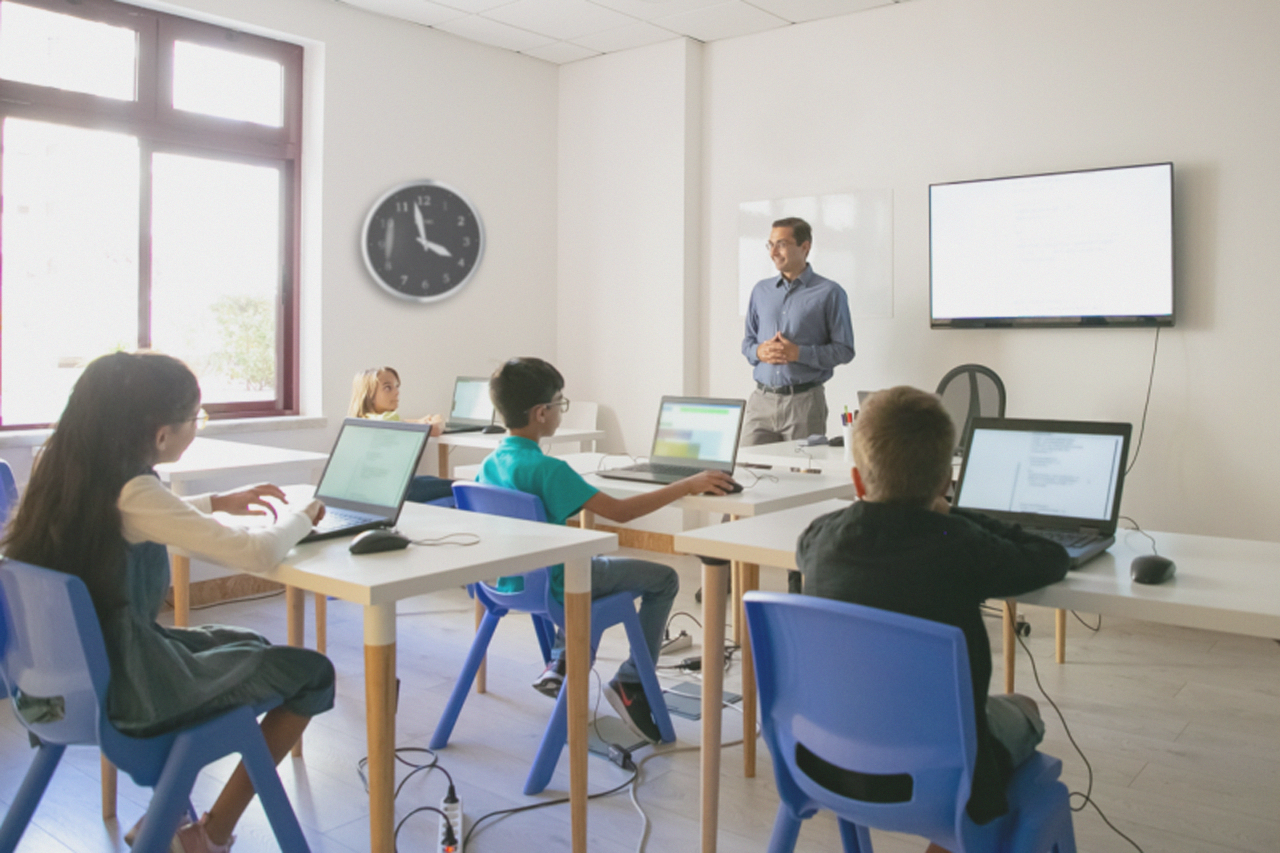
3:58
